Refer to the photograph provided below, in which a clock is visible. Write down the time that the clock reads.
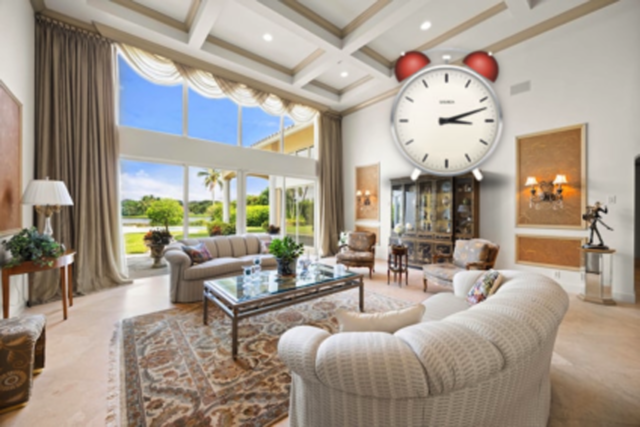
3:12
